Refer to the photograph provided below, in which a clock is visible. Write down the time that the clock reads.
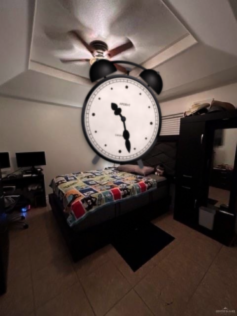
10:27
